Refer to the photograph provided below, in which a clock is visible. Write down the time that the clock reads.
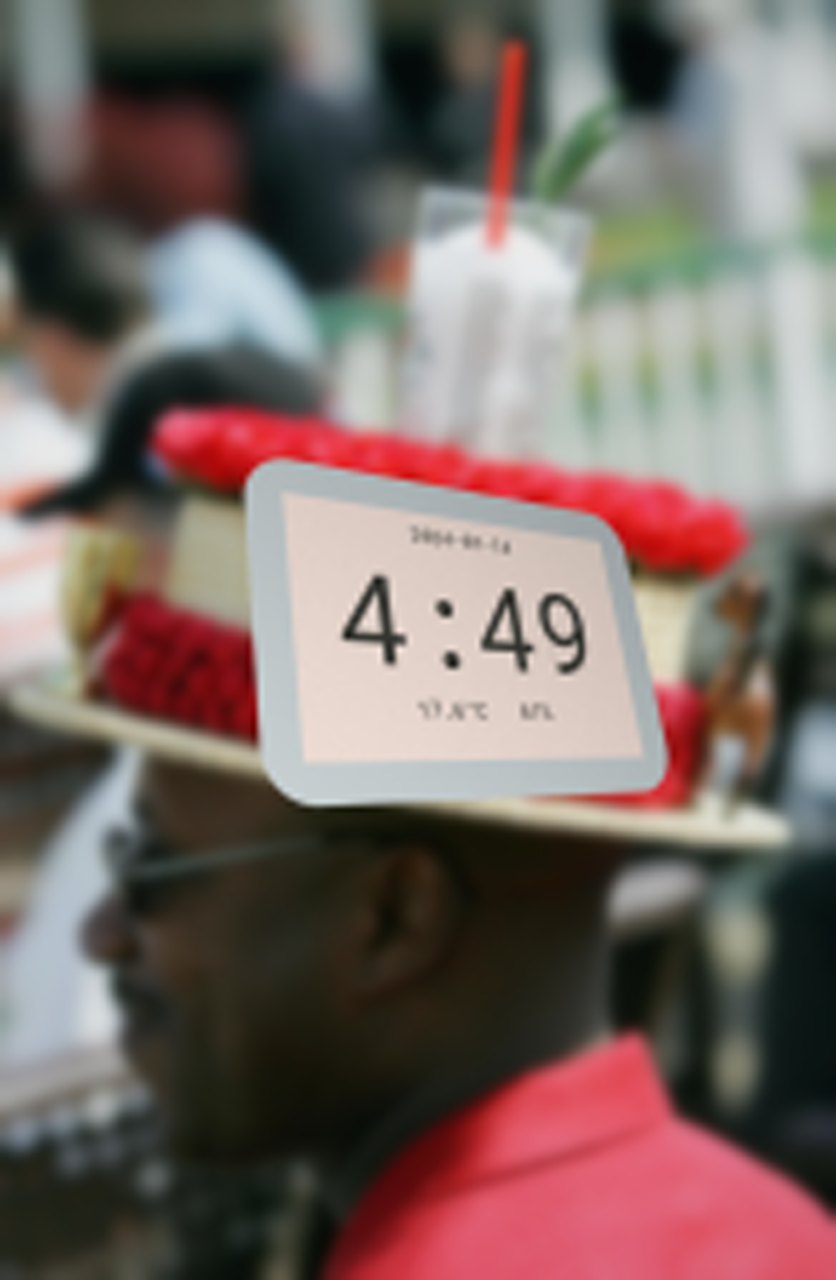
4:49
